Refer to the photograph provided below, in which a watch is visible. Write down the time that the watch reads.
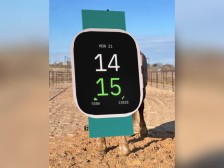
14:15
